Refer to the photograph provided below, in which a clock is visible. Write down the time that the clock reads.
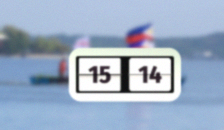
15:14
